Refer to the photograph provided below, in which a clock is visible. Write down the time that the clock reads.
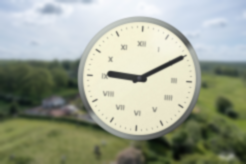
9:10
